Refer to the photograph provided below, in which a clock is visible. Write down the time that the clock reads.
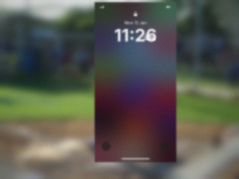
11:26
